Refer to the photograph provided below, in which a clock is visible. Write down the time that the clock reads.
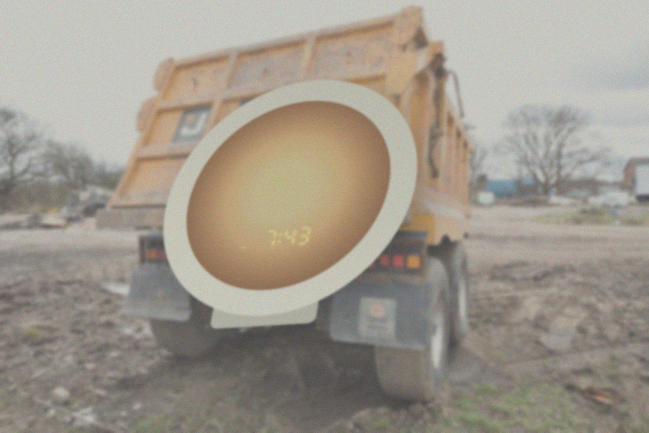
7:43
